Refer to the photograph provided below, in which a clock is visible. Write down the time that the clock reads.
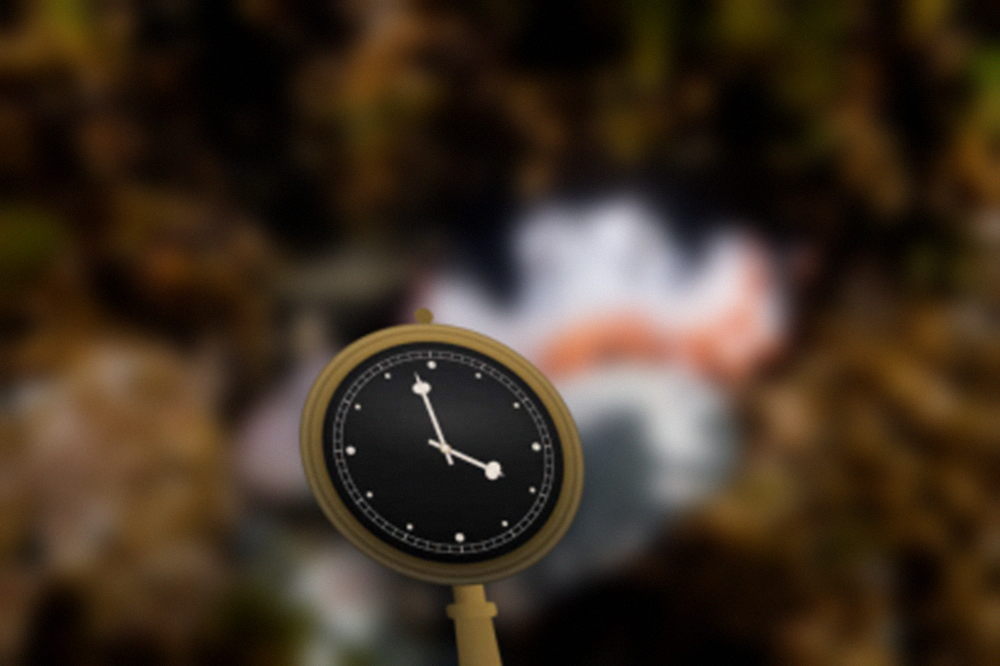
3:58
